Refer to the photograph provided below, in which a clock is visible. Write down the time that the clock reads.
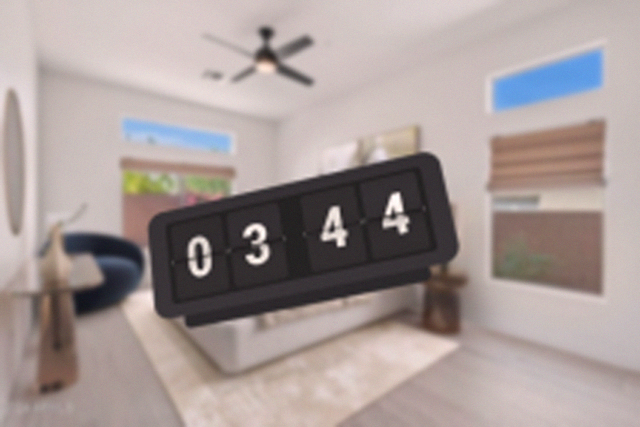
3:44
